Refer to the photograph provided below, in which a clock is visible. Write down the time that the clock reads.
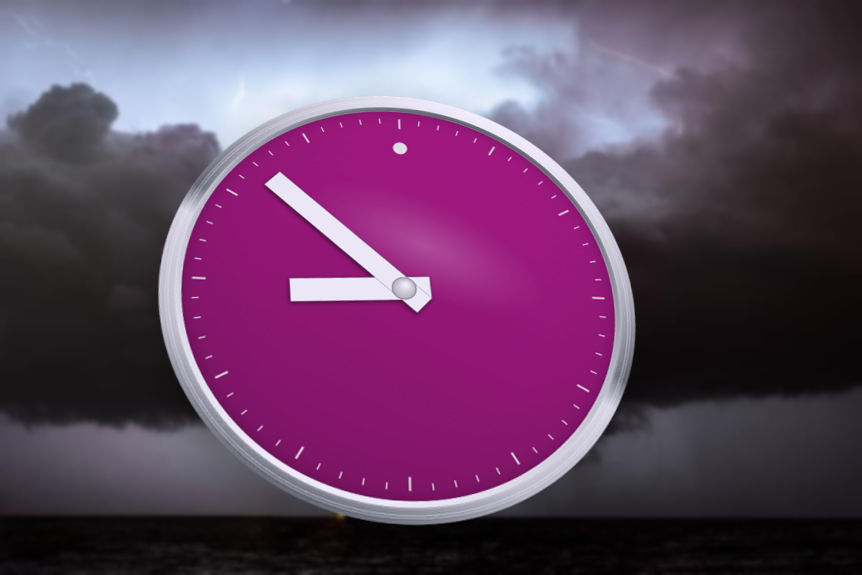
8:52
